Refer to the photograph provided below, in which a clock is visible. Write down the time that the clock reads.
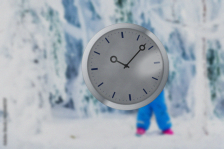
10:08
